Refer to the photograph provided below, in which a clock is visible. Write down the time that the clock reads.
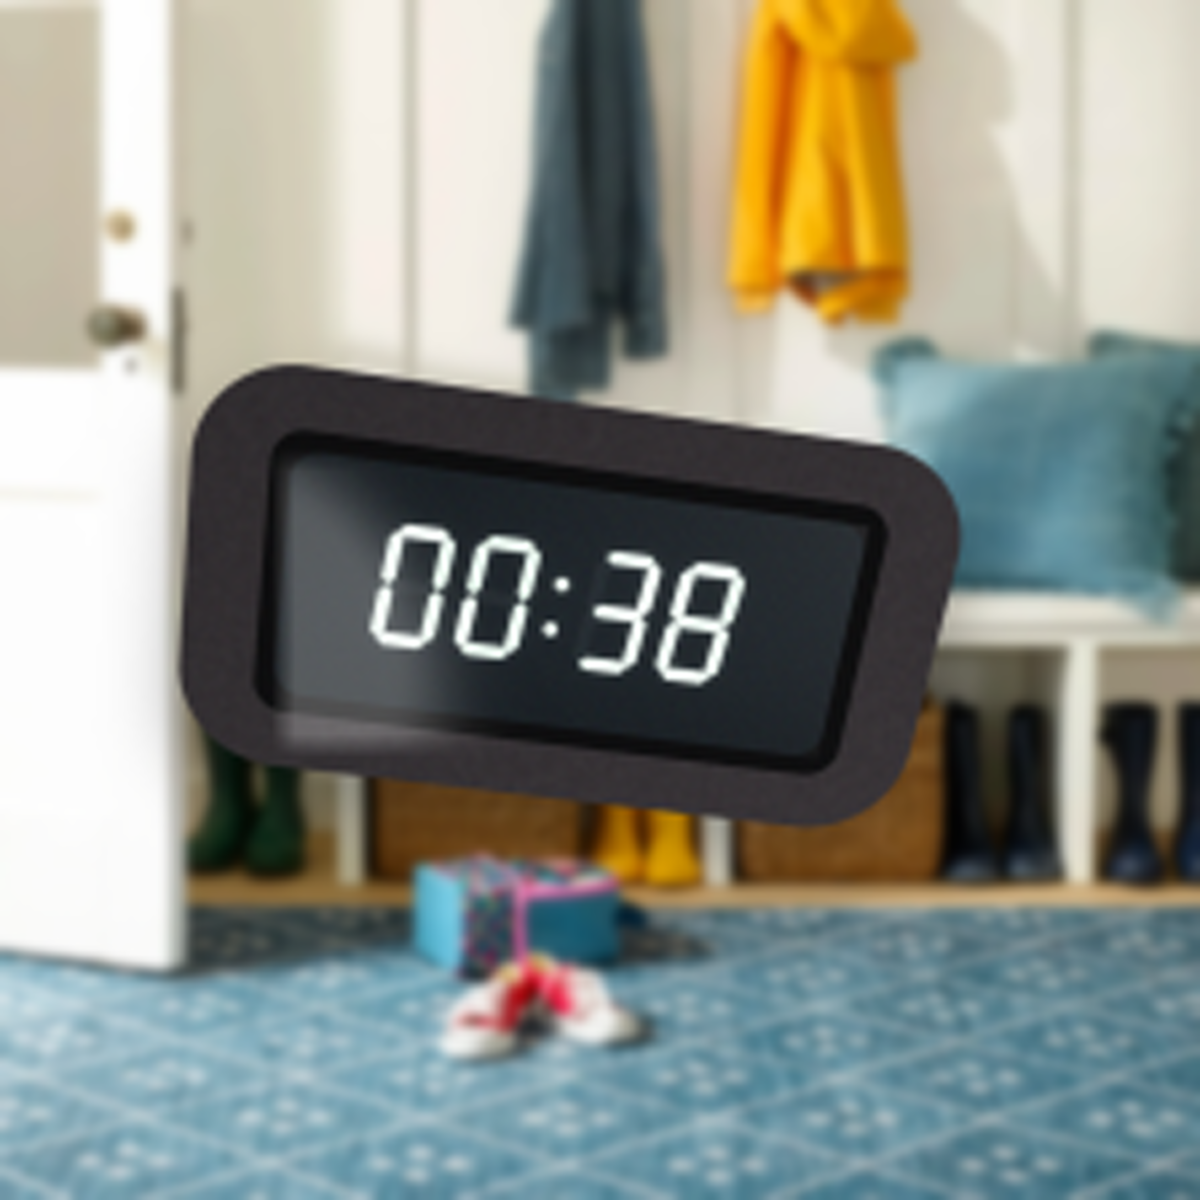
0:38
